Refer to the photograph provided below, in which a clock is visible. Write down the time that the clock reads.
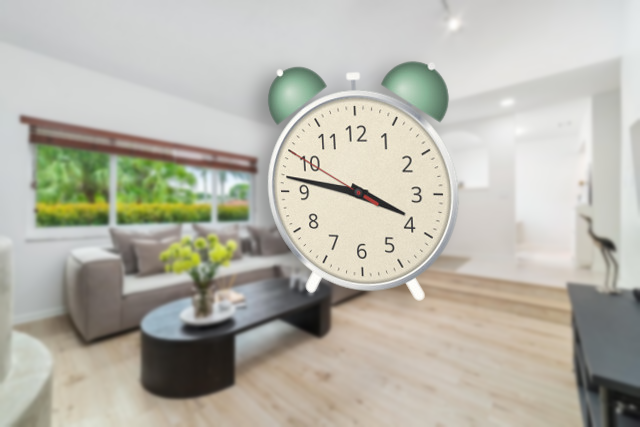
3:46:50
